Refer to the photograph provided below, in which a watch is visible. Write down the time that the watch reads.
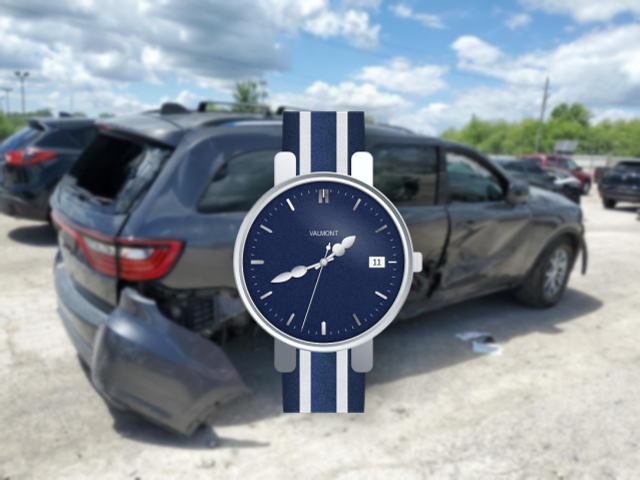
1:41:33
